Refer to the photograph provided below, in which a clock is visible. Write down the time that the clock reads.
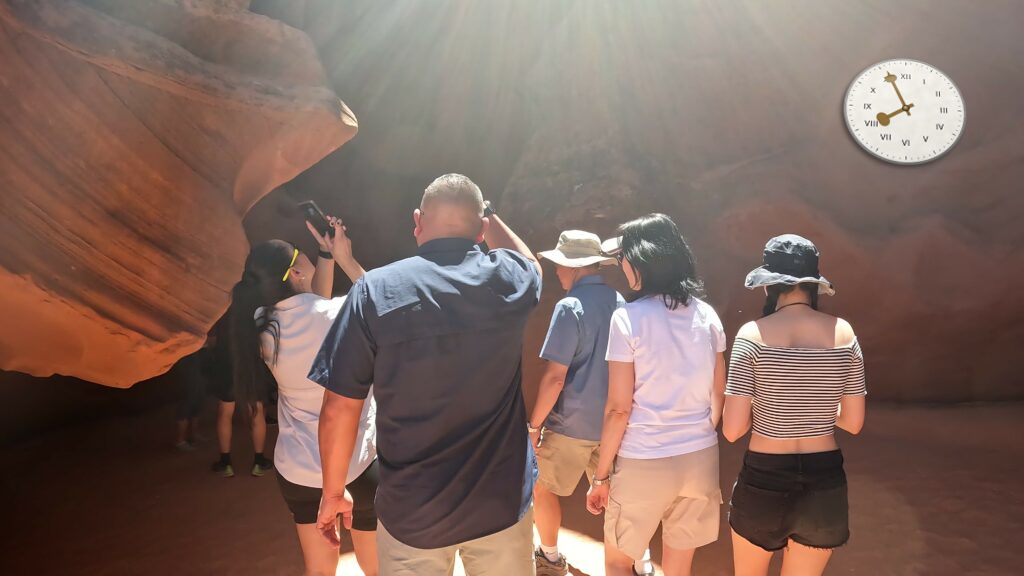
7:56
